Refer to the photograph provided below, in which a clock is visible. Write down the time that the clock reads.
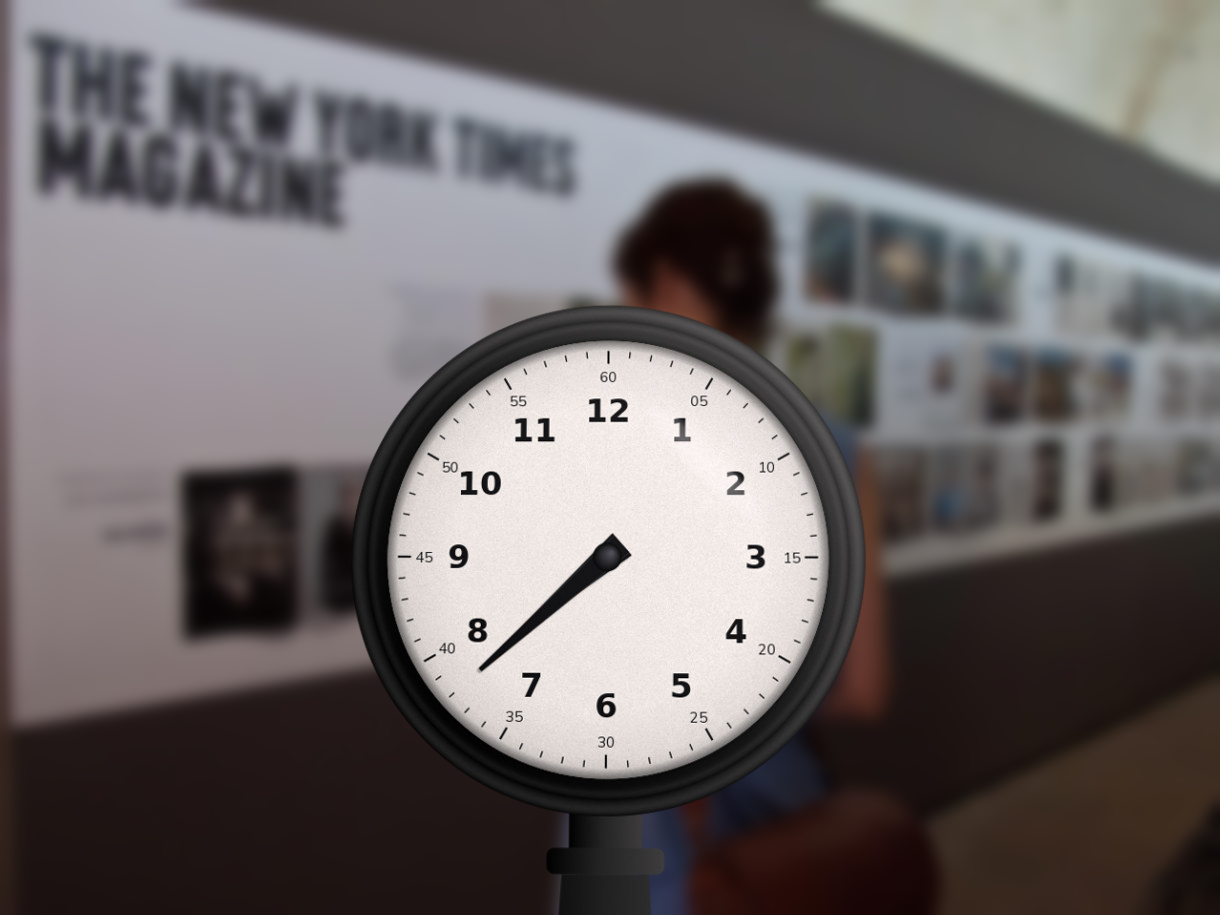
7:38
